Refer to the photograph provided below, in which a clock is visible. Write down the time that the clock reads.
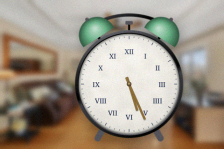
5:26
